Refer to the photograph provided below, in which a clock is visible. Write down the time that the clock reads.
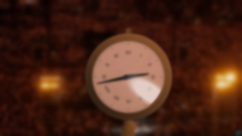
2:43
